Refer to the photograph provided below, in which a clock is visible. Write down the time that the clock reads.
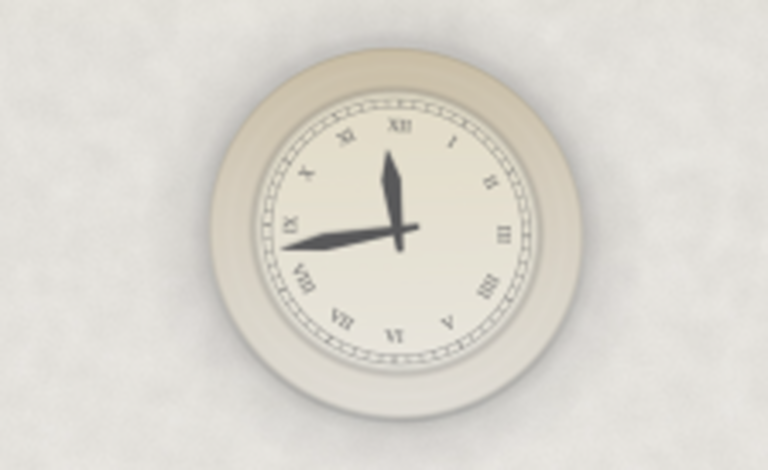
11:43
